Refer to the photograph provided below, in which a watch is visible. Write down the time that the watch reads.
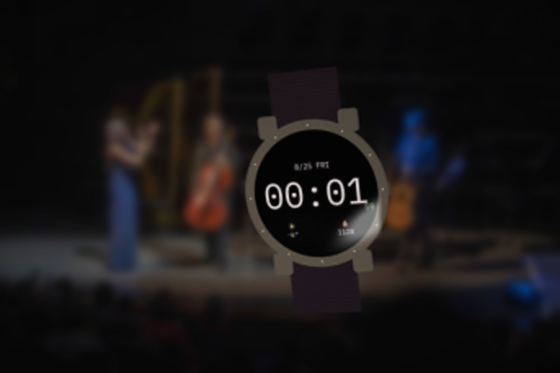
0:01
